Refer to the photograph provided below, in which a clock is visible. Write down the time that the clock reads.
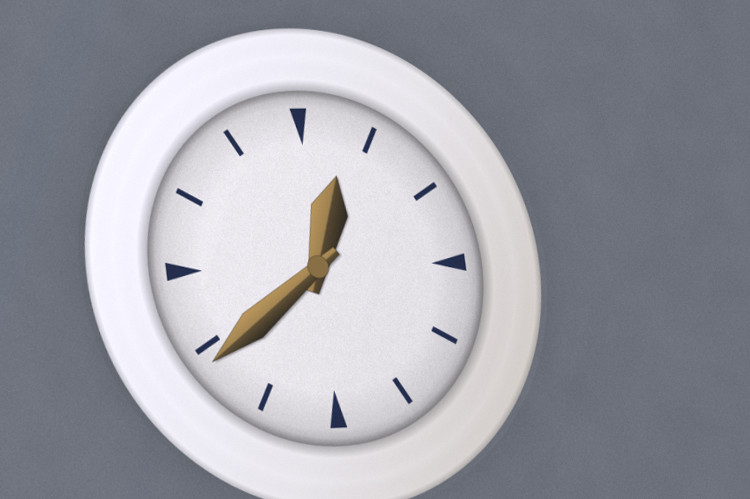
12:39
